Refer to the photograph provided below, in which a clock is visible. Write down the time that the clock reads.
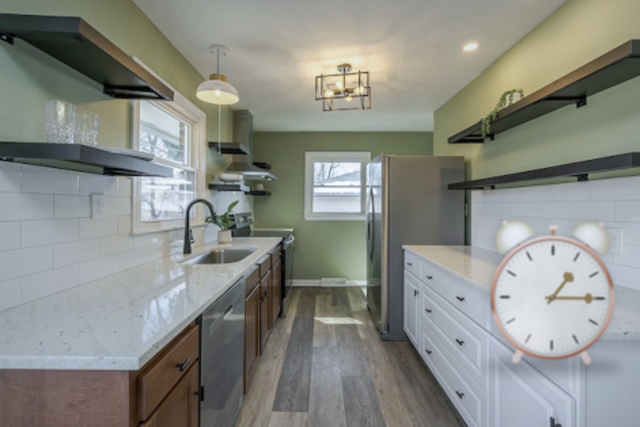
1:15
